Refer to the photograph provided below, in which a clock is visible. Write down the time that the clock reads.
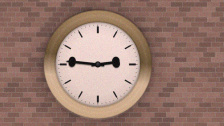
2:46
